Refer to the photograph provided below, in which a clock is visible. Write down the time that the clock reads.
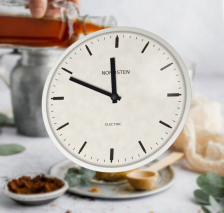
11:49
